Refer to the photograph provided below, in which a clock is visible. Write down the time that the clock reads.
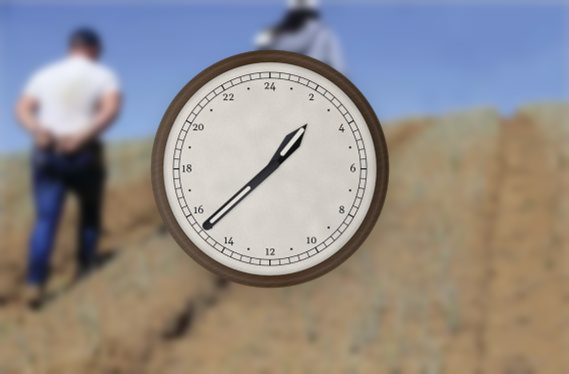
2:38
